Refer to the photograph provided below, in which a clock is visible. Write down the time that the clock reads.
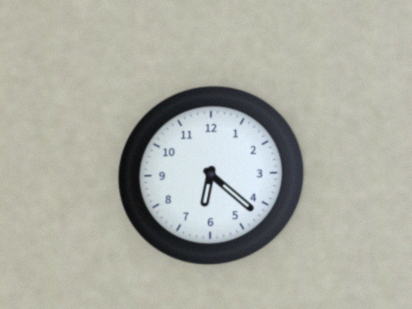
6:22
